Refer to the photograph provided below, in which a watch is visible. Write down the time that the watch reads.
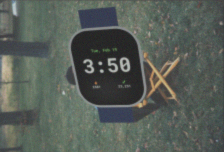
3:50
